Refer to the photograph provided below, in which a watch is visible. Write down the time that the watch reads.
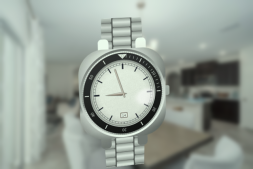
8:57
